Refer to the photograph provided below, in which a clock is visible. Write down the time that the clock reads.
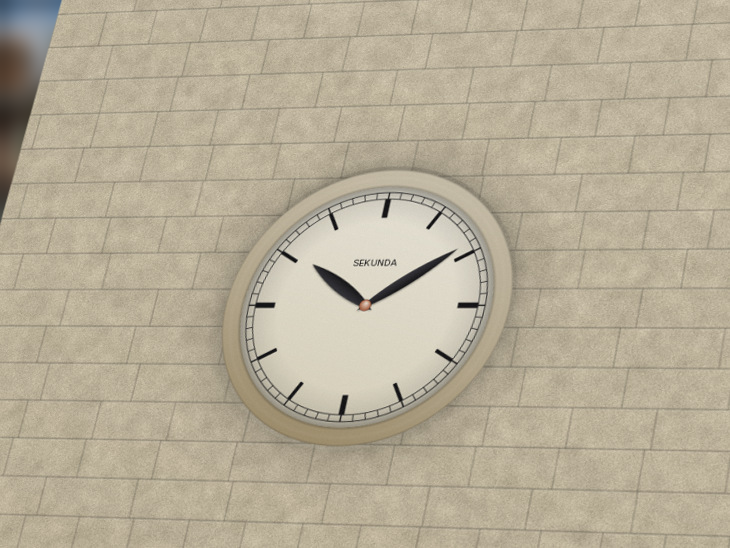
10:09
